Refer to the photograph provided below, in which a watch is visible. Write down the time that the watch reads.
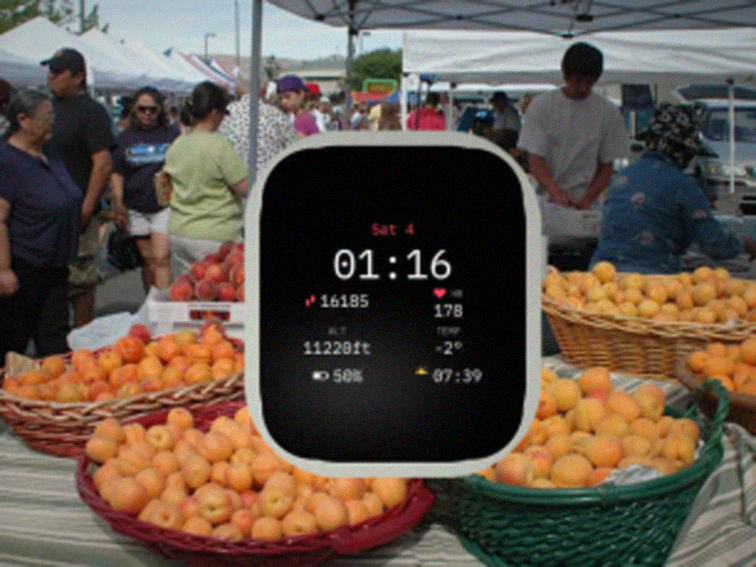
1:16
